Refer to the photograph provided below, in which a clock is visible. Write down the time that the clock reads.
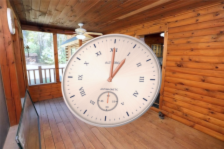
1:00
